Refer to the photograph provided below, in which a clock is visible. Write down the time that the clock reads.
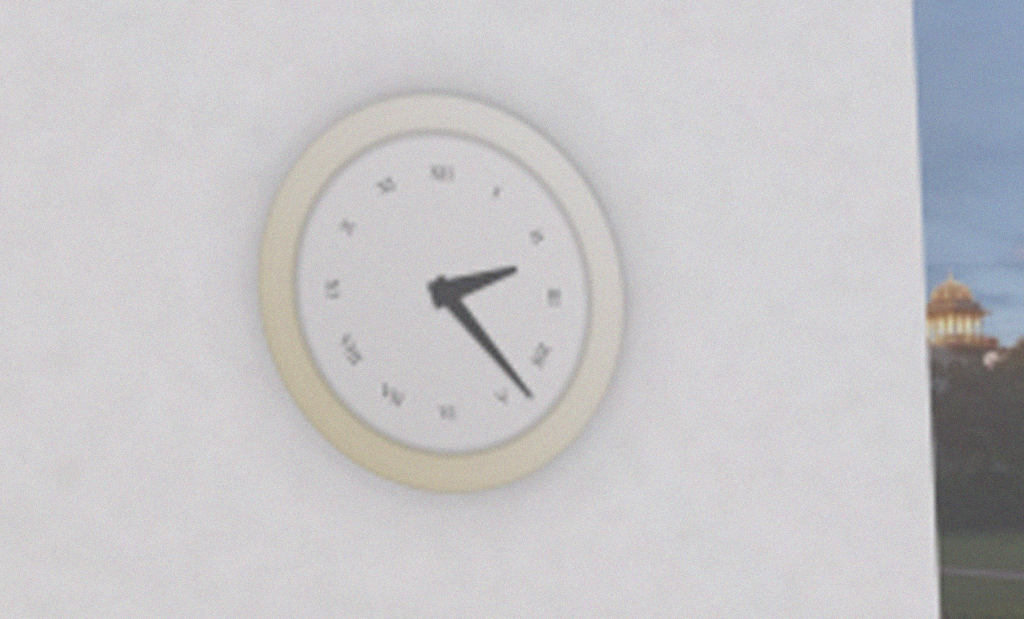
2:23
